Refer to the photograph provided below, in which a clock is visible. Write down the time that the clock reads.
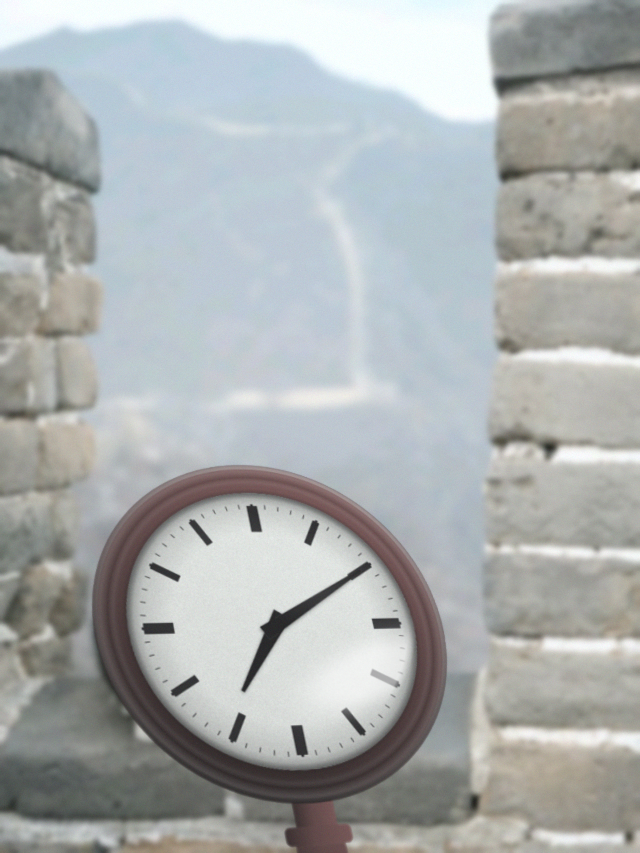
7:10
